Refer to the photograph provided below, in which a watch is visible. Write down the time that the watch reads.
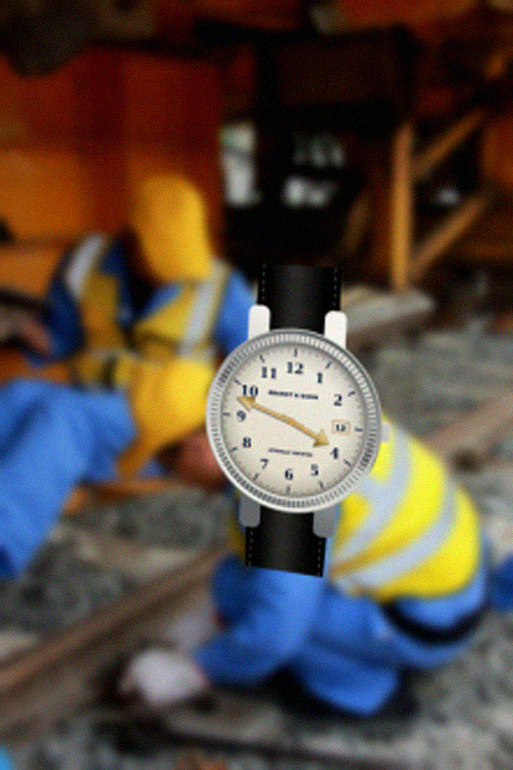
3:48
